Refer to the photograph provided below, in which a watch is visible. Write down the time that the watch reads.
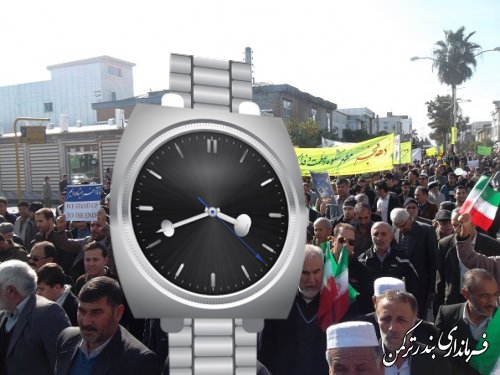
3:41:22
